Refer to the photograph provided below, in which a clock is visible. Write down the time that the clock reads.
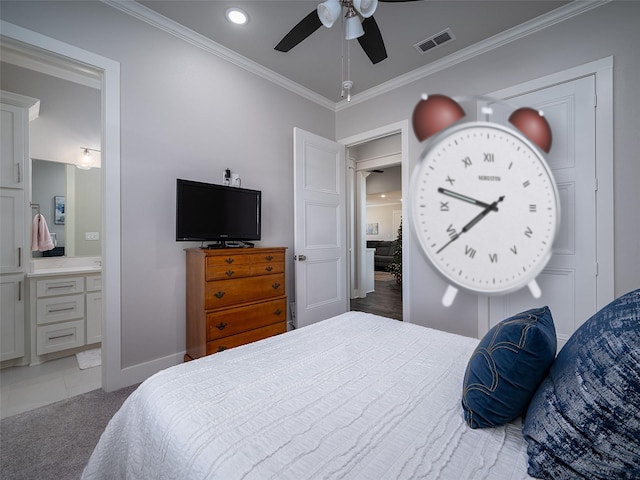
7:47:39
